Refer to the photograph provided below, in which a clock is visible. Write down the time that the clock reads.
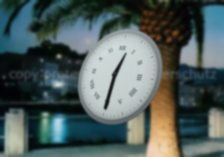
12:30
